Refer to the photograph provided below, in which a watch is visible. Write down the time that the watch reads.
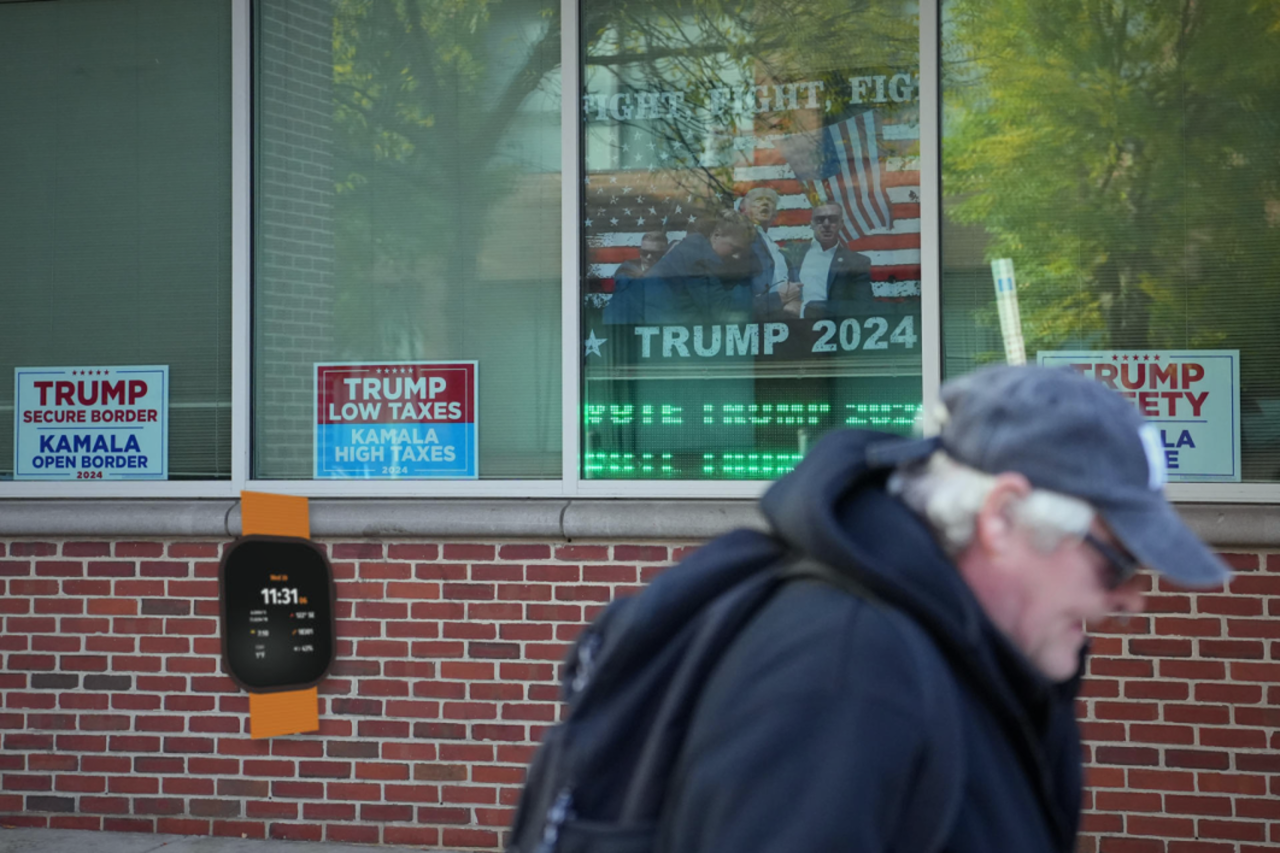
11:31
